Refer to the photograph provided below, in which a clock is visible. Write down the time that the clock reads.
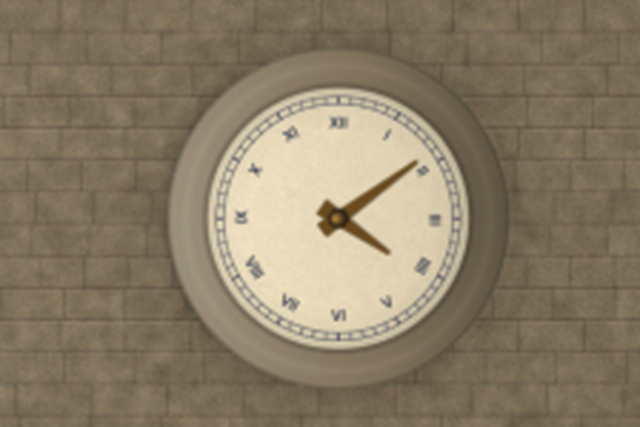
4:09
